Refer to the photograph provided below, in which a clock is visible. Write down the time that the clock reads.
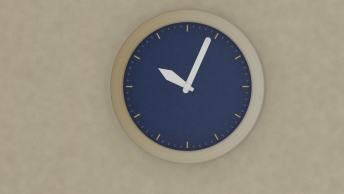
10:04
